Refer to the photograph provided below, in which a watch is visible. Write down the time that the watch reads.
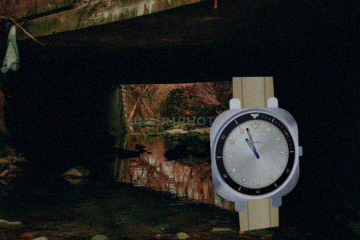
10:57
